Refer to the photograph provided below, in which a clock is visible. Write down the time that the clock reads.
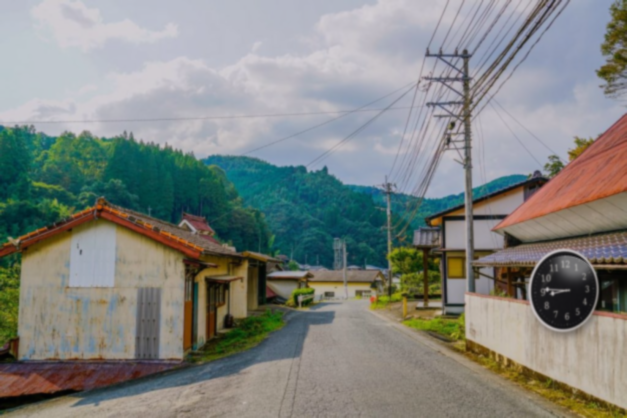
8:46
